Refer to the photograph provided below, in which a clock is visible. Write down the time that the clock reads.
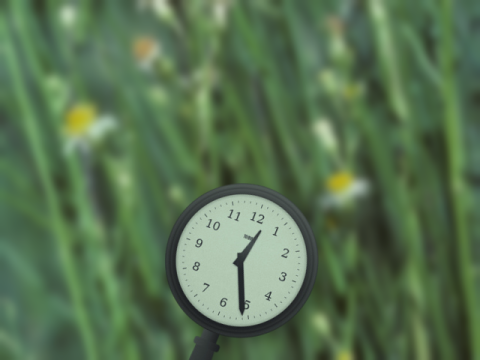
12:26
